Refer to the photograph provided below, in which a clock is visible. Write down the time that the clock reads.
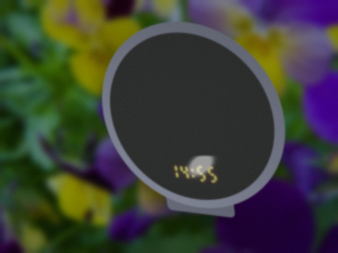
14:55
